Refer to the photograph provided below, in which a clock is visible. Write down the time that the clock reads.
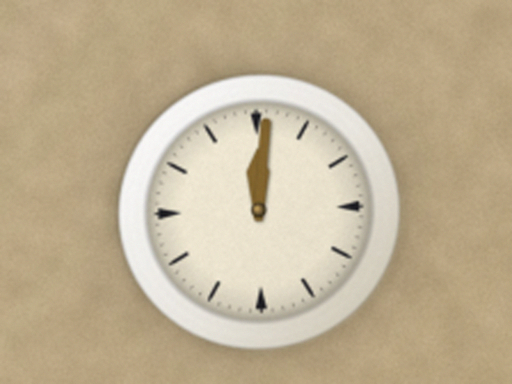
12:01
